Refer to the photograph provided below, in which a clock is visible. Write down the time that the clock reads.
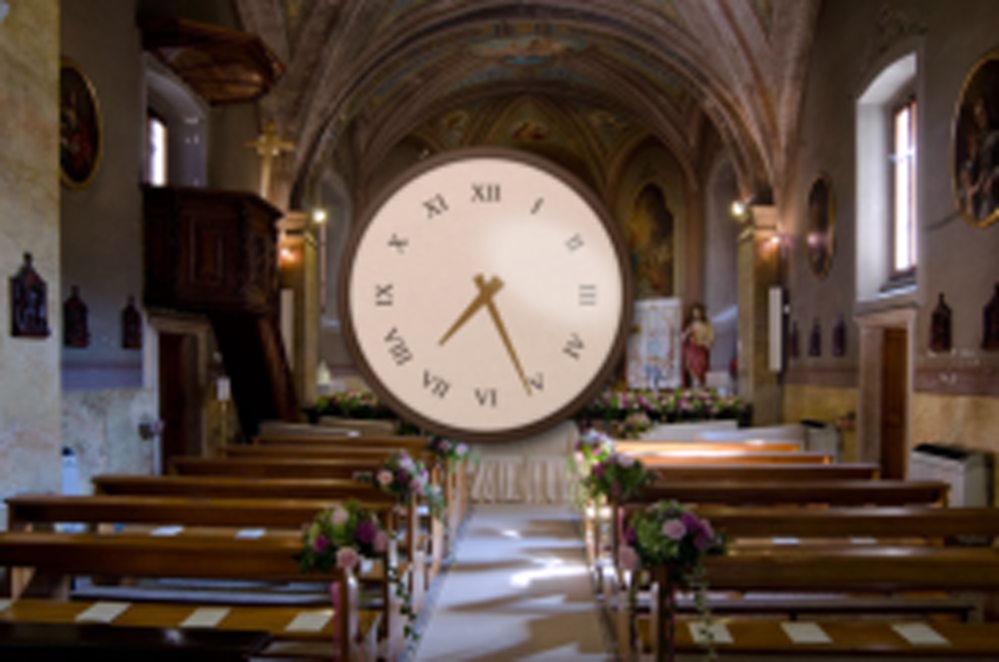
7:26
